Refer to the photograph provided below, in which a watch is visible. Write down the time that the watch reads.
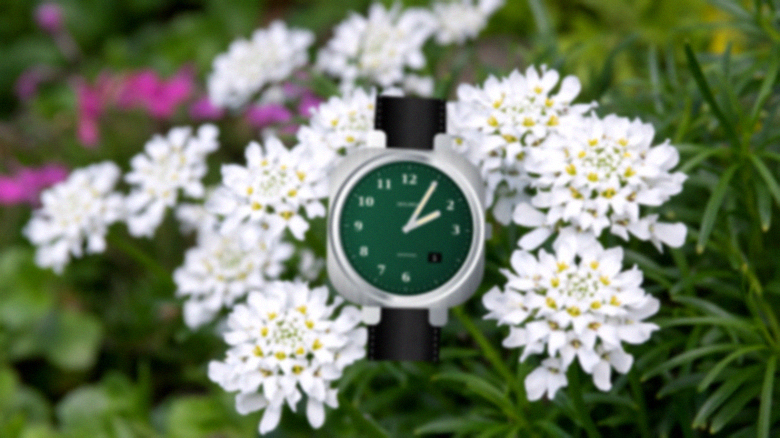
2:05
